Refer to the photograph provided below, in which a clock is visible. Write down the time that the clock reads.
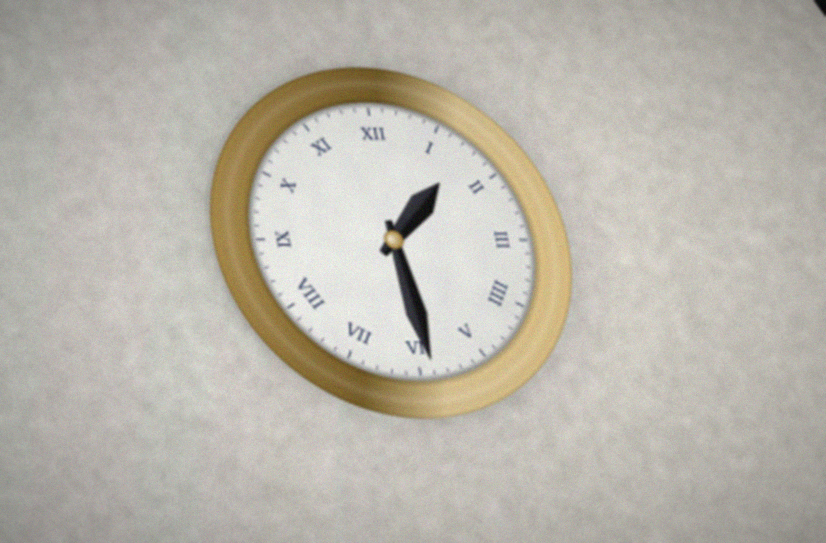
1:29
